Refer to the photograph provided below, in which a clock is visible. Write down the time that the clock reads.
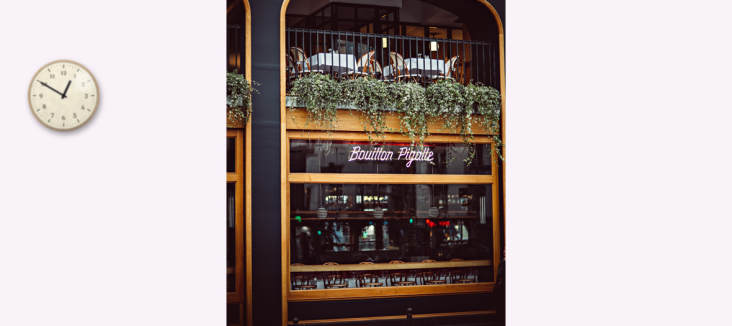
12:50
